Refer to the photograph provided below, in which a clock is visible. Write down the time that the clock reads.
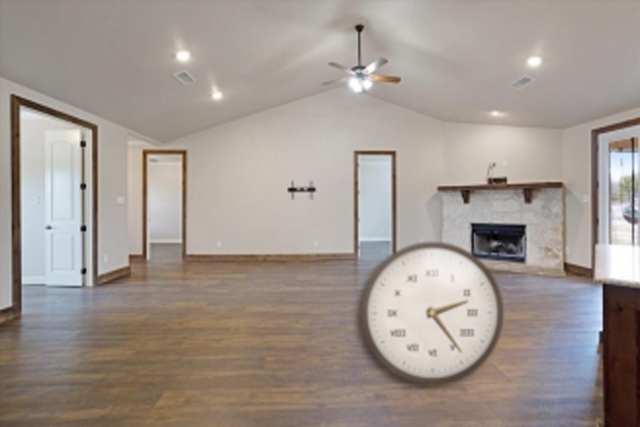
2:24
